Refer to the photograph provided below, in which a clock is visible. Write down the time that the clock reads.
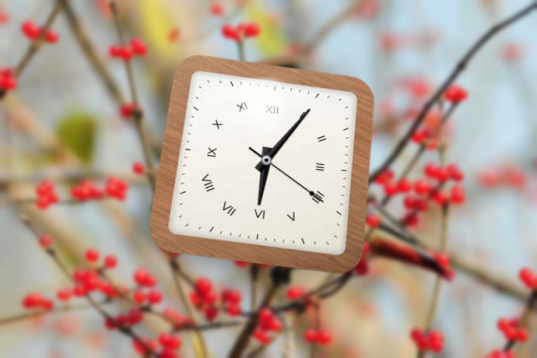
6:05:20
